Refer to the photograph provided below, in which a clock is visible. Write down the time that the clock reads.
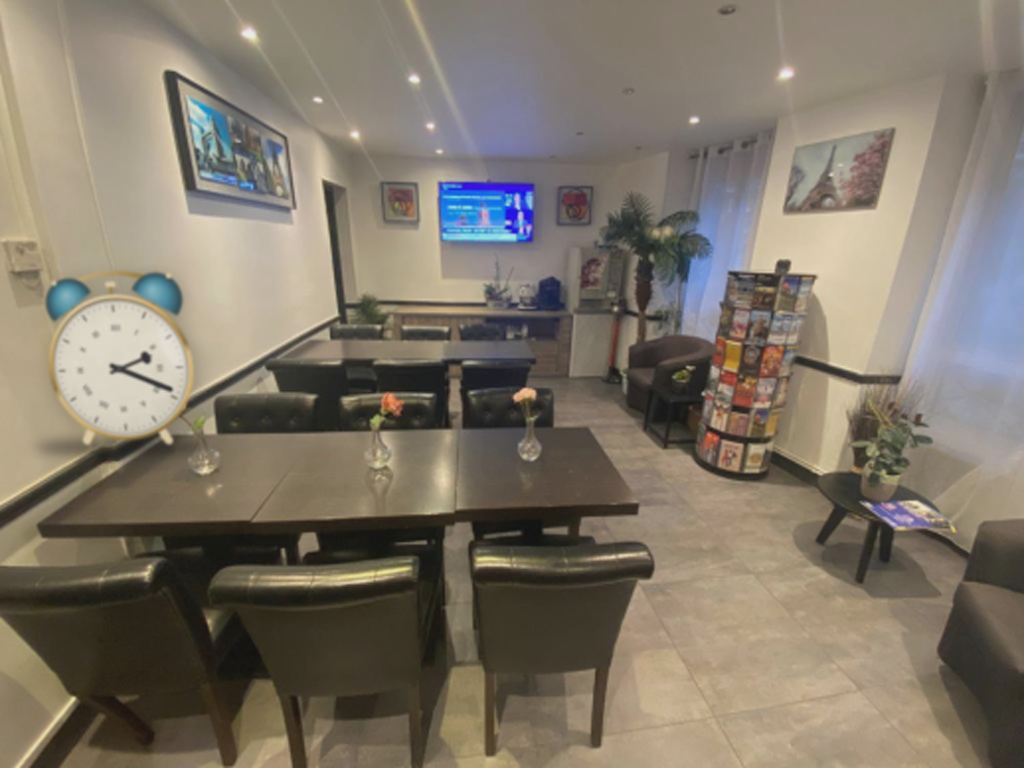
2:19
